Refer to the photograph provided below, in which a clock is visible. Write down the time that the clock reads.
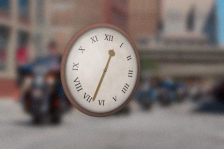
12:33
